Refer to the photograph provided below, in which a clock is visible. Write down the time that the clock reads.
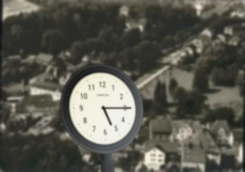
5:15
